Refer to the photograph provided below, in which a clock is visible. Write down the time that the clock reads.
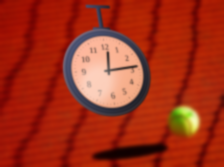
12:14
